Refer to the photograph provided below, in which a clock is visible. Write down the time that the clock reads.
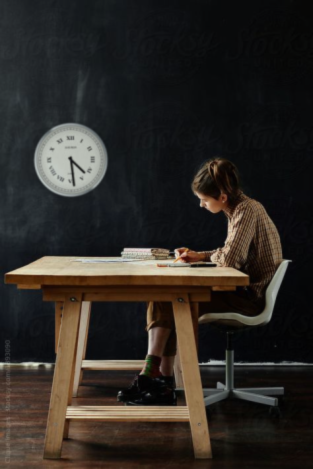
4:29
